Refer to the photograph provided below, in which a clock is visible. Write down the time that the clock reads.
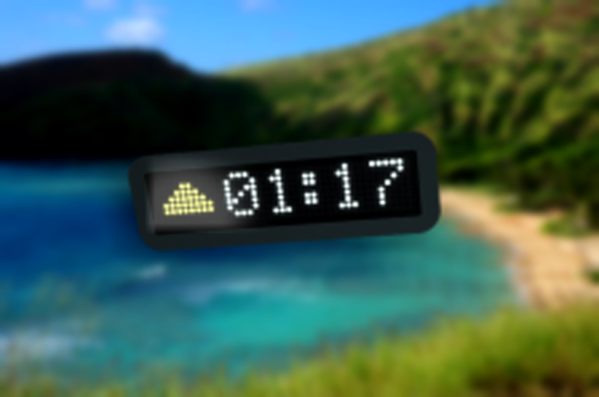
1:17
